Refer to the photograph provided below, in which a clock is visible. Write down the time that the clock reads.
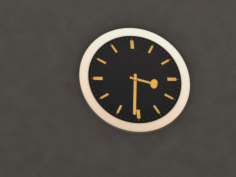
3:31
